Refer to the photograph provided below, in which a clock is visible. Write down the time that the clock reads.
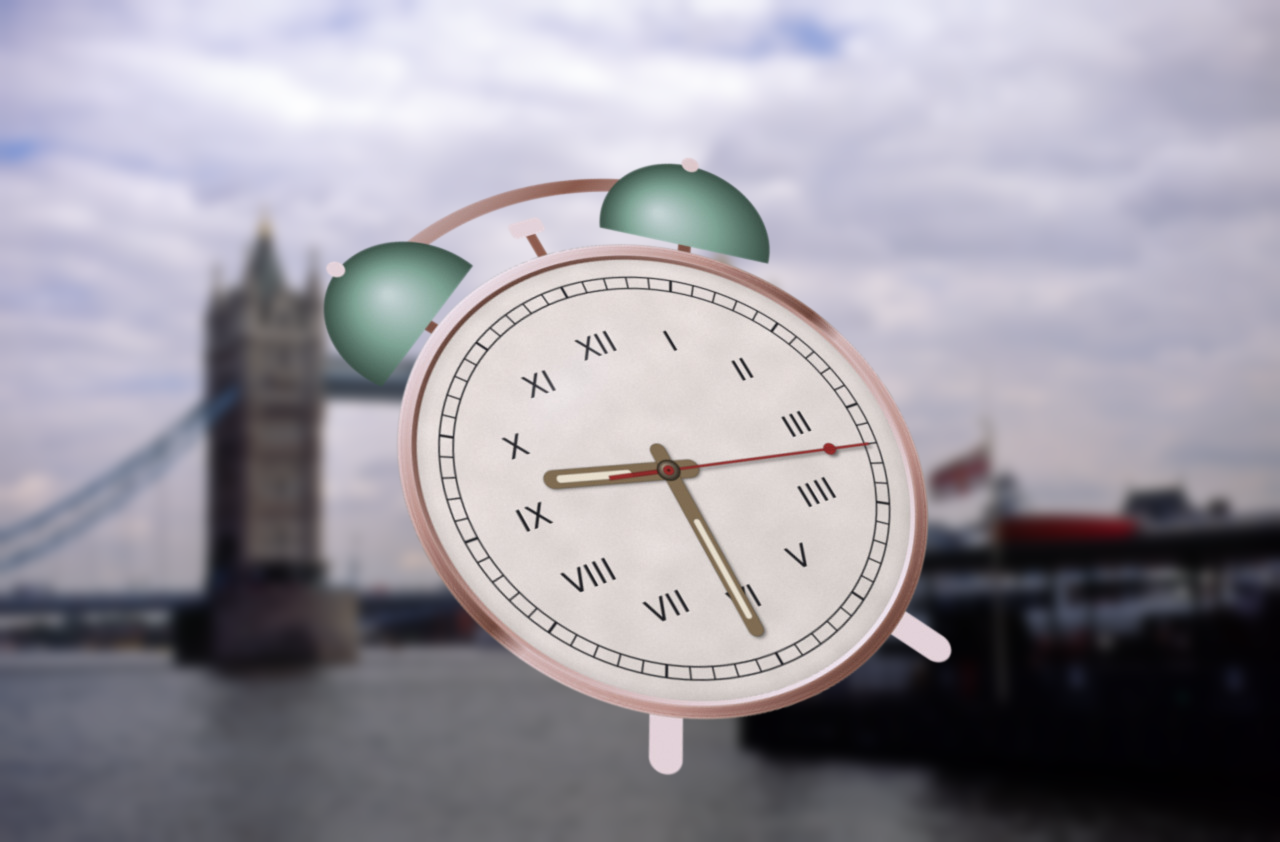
9:30:17
